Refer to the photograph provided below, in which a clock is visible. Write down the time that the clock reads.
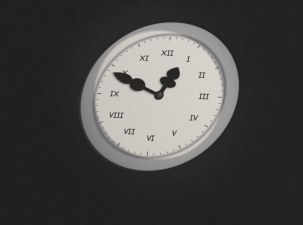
12:49
